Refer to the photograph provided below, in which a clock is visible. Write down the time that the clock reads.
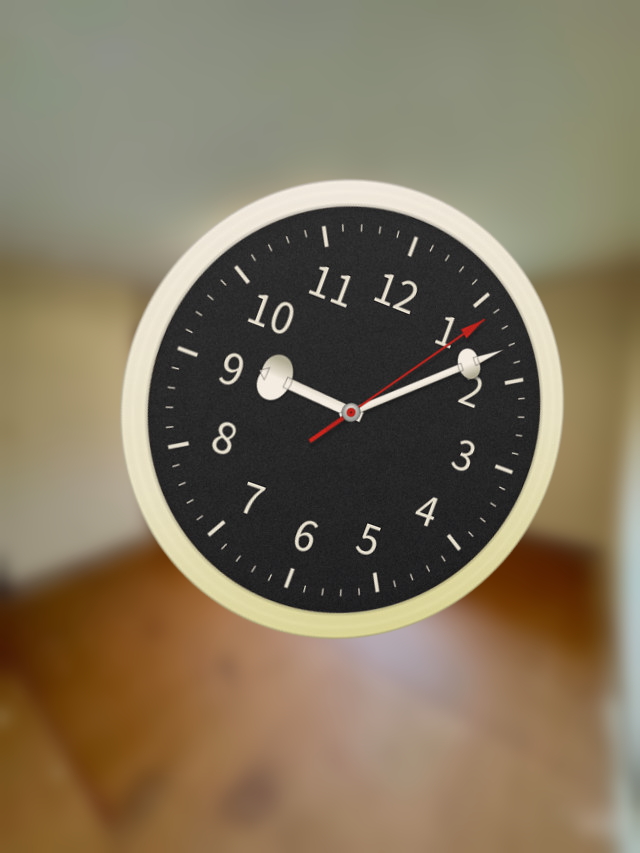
9:08:06
